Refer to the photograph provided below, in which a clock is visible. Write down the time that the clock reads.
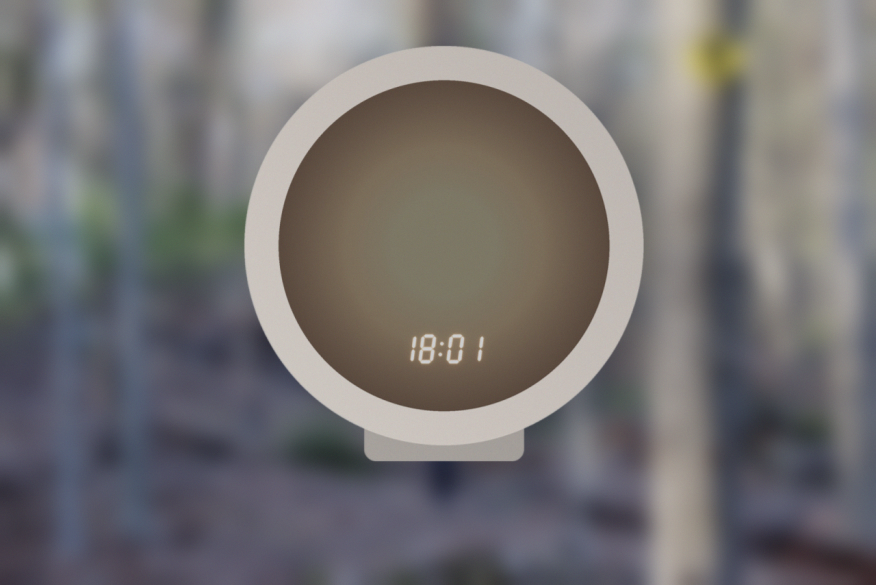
18:01
